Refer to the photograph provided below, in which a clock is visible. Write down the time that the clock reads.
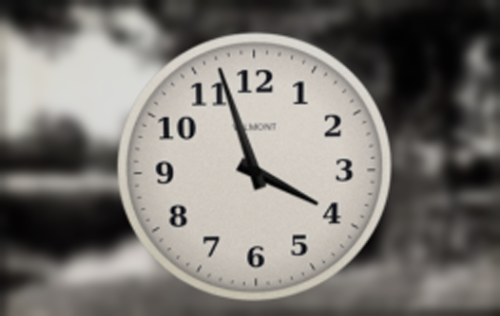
3:57
